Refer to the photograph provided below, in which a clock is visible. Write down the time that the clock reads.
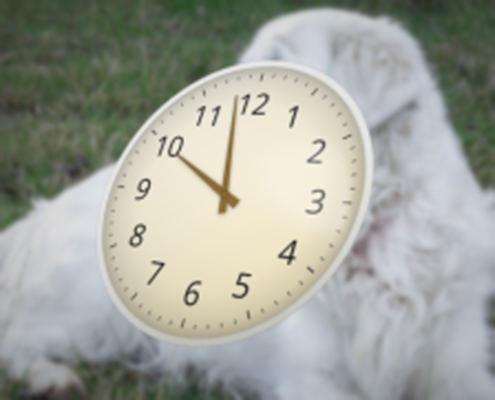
9:58
